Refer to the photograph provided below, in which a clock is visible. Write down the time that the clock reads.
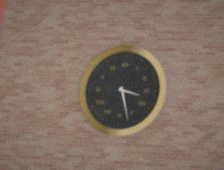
3:27
